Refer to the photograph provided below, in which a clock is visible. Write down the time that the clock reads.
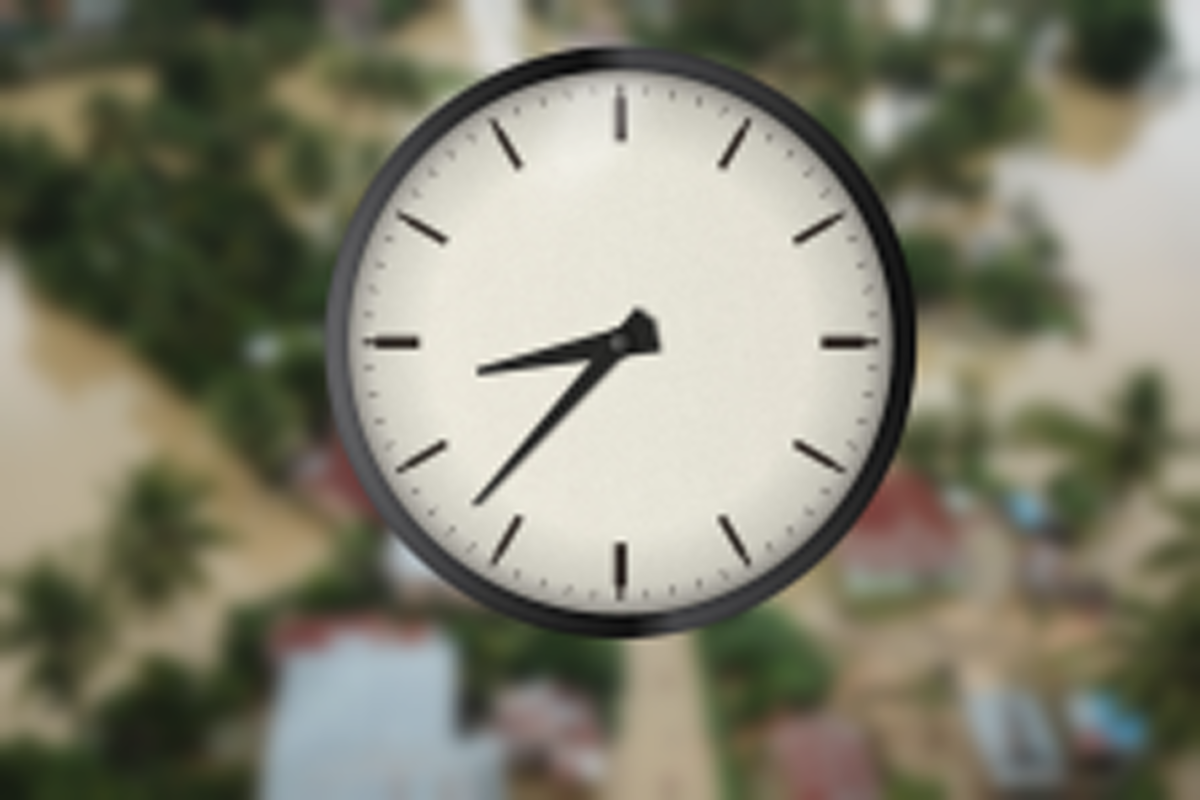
8:37
